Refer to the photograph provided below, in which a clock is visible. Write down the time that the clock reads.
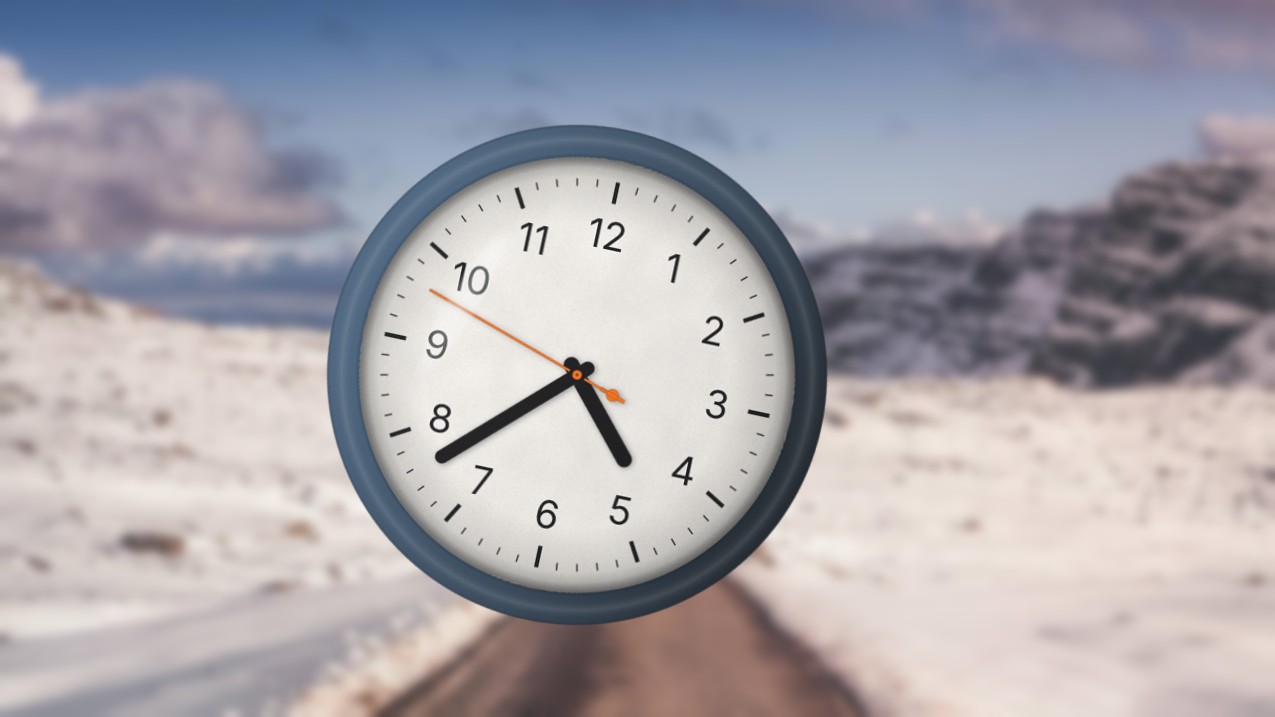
4:37:48
